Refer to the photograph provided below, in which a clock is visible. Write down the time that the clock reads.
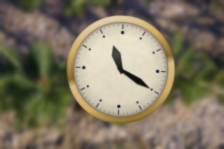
11:20
